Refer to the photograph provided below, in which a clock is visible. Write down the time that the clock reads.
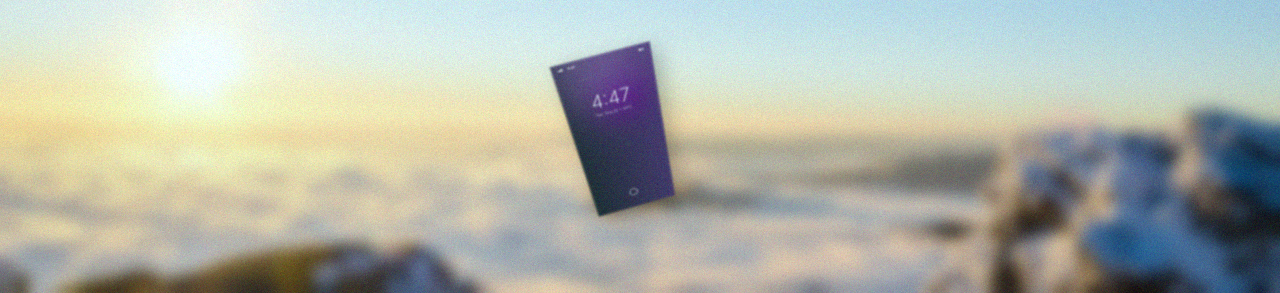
4:47
